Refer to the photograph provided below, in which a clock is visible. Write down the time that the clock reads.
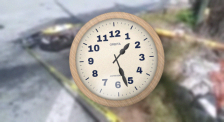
1:27
